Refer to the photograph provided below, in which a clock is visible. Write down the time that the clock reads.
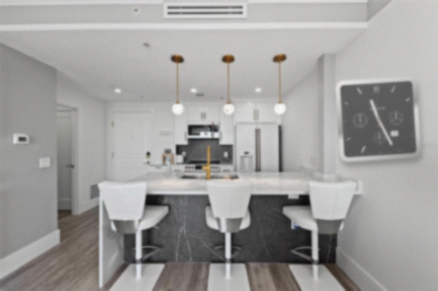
11:26
